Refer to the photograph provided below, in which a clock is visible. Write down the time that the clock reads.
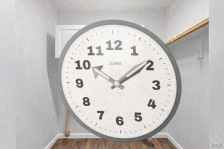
10:09
